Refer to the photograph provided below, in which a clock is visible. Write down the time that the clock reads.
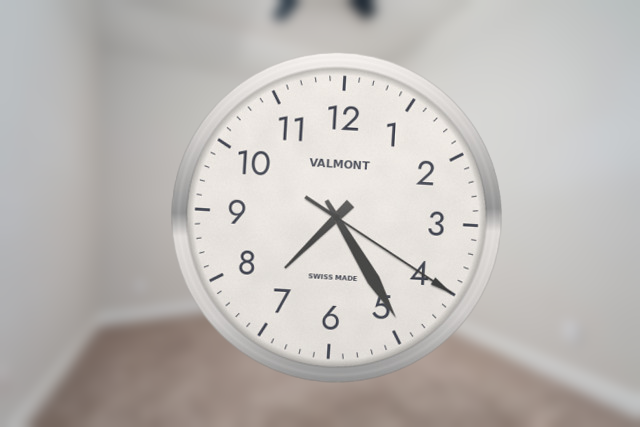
7:24:20
